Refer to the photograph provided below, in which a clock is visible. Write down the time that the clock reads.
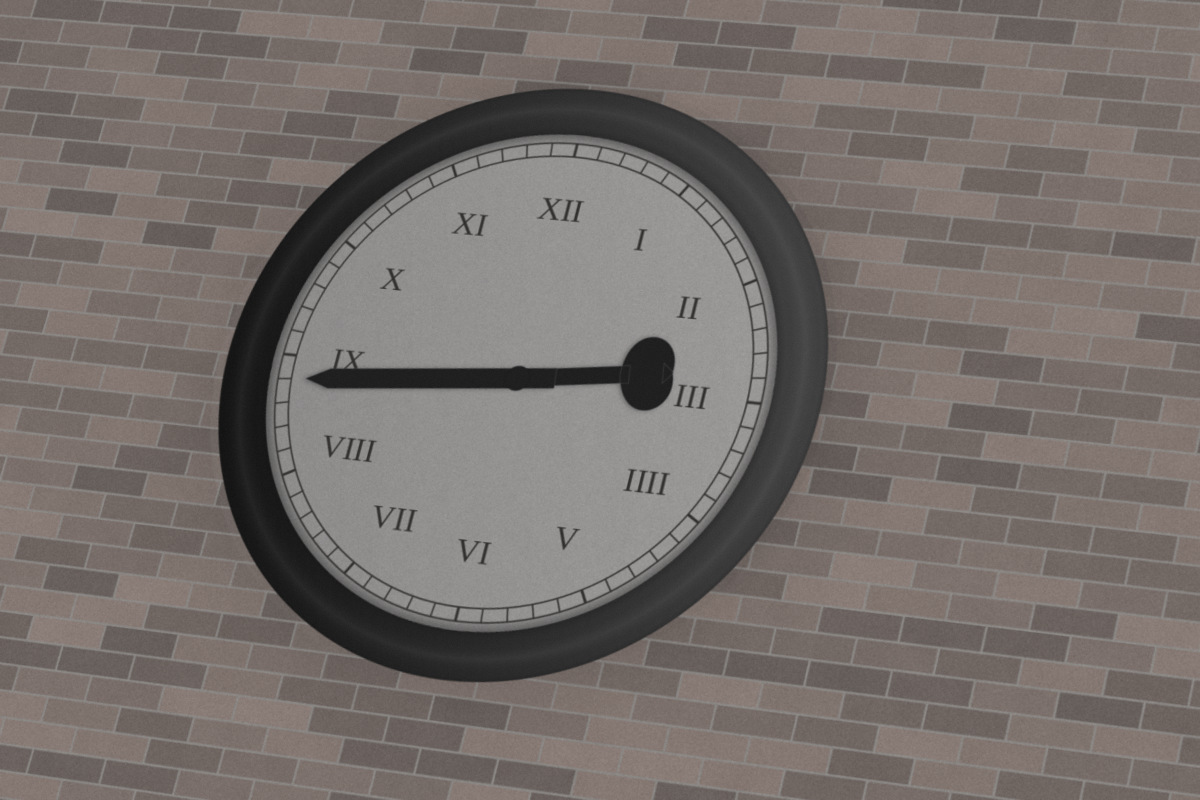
2:44
